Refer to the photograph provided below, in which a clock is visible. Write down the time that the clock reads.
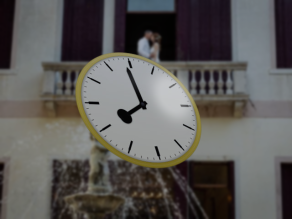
7:59
